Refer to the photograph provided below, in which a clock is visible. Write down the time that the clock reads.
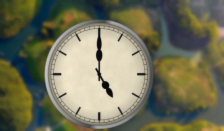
5:00
